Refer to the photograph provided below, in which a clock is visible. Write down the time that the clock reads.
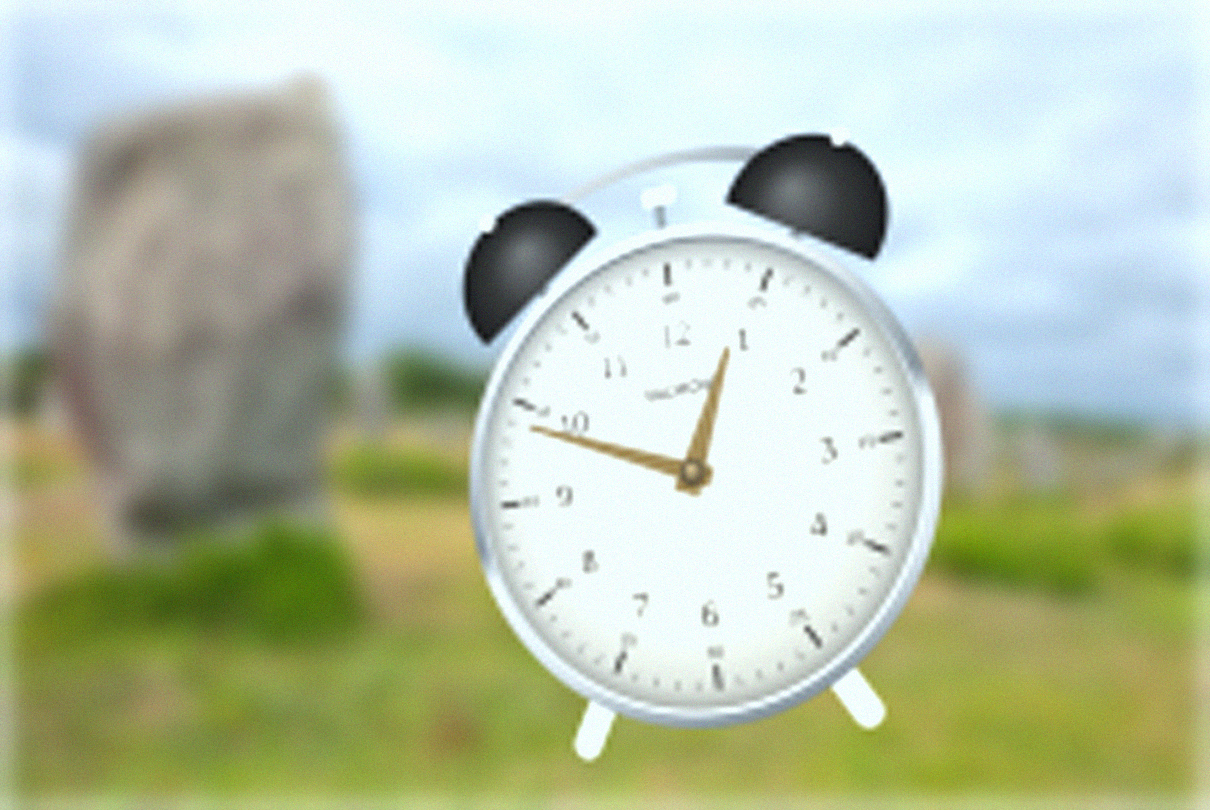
12:49
